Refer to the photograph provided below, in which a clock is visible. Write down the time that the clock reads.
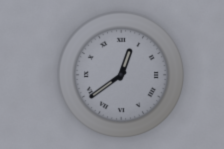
12:39
